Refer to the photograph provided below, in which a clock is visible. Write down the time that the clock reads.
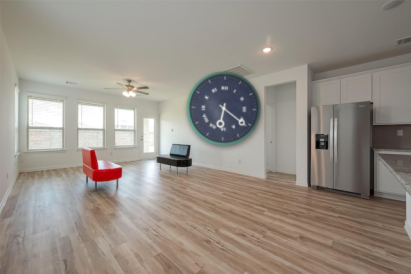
6:21
